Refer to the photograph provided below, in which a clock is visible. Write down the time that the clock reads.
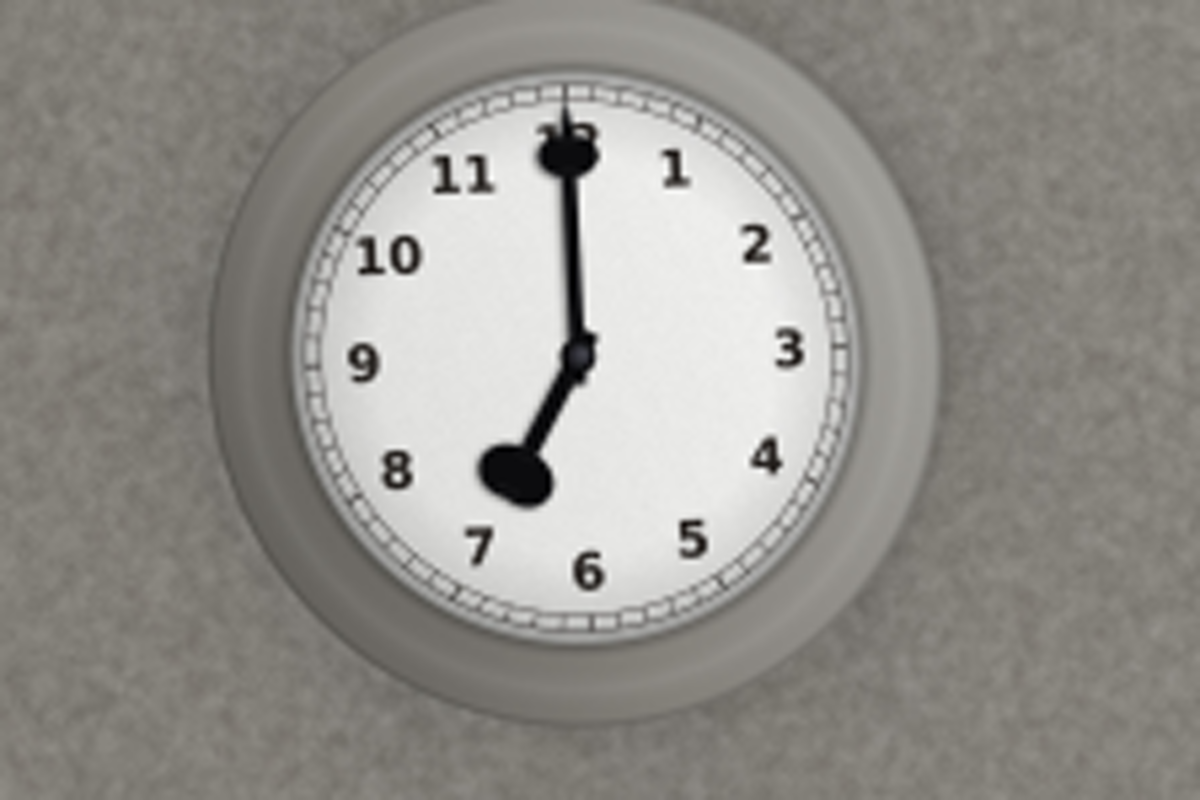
7:00
